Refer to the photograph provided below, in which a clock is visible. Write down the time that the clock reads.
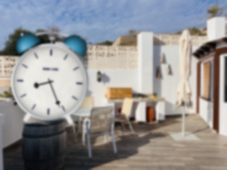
8:26
